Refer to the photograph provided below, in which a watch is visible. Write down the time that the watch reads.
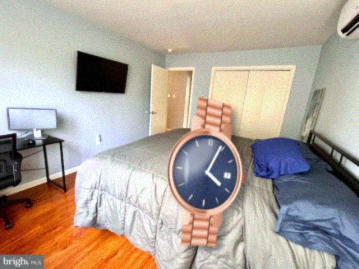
4:04
